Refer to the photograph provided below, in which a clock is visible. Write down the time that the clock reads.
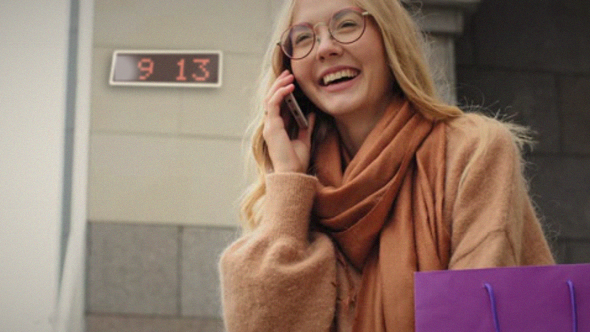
9:13
